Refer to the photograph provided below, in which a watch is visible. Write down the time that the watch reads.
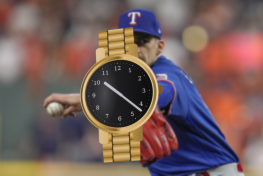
10:22
